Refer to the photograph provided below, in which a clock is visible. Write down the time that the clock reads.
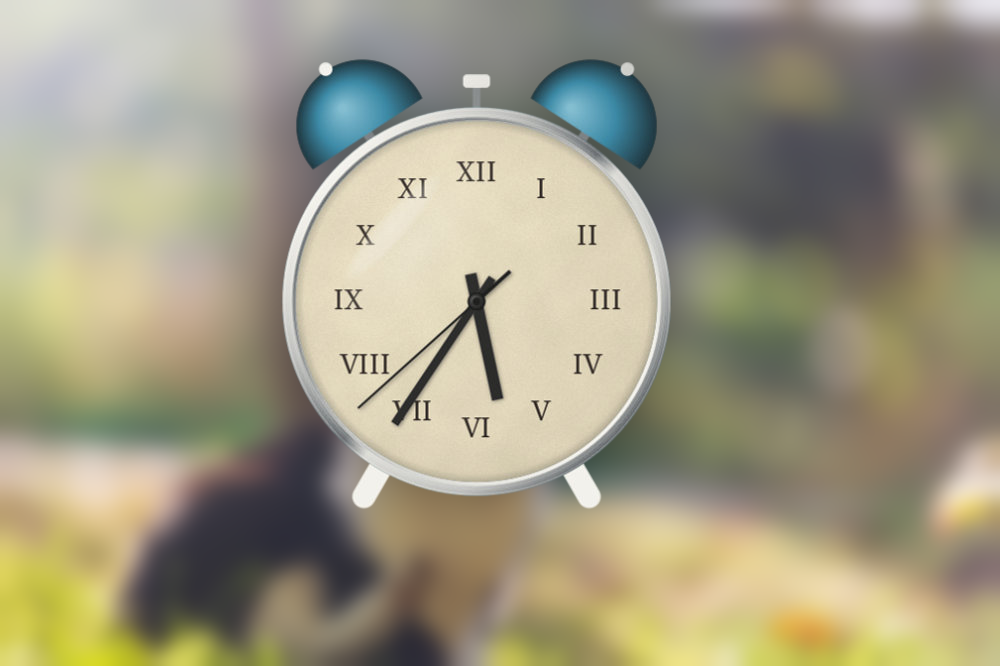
5:35:38
